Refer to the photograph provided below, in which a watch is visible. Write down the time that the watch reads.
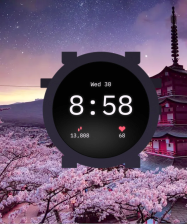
8:58
